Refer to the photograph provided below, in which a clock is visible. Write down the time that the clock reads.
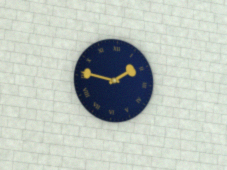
1:46
